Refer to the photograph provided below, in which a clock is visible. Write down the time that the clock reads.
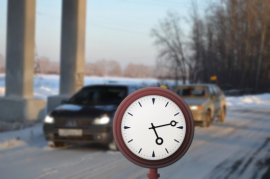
5:13
